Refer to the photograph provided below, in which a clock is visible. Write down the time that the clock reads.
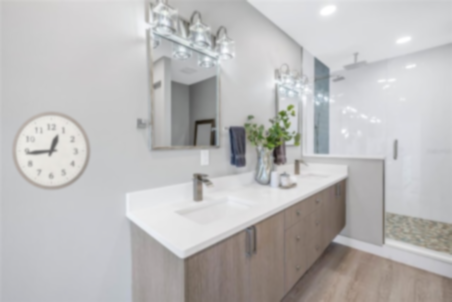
12:44
